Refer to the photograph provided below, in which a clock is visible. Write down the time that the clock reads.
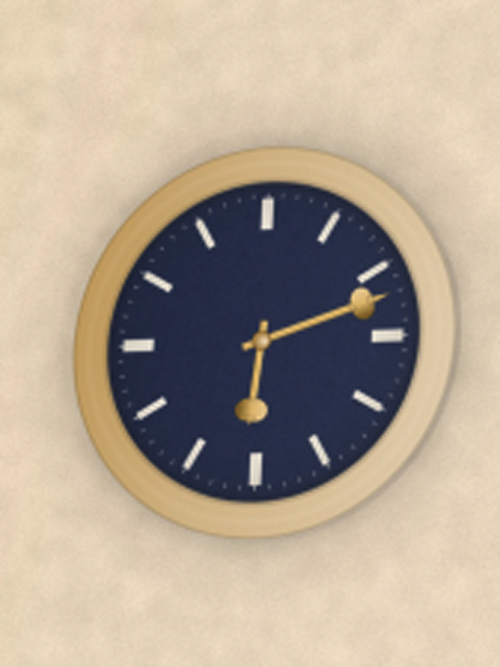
6:12
